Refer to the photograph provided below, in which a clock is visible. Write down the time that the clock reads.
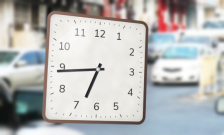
6:44
